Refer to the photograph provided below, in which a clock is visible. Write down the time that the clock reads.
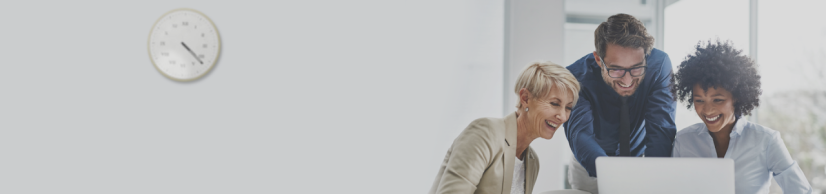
4:22
